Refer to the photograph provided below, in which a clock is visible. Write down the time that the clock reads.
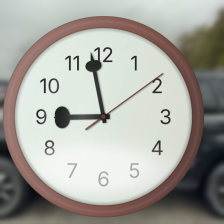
8:58:09
